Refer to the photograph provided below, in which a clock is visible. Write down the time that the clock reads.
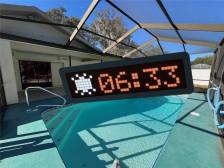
6:33
